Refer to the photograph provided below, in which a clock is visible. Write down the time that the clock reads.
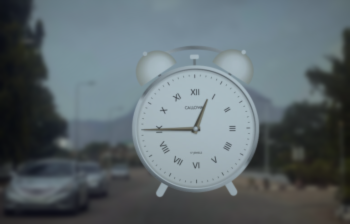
12:45
